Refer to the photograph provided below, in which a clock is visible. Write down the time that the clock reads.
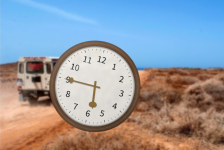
5:45
